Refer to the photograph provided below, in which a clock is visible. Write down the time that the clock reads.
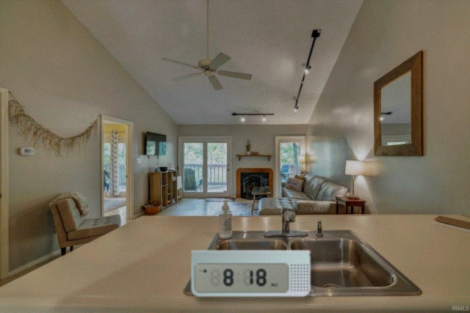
8:18
